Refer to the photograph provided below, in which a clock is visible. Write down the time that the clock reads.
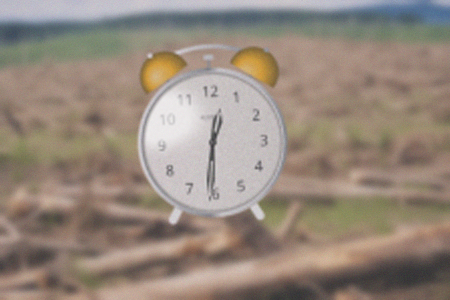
12:31
